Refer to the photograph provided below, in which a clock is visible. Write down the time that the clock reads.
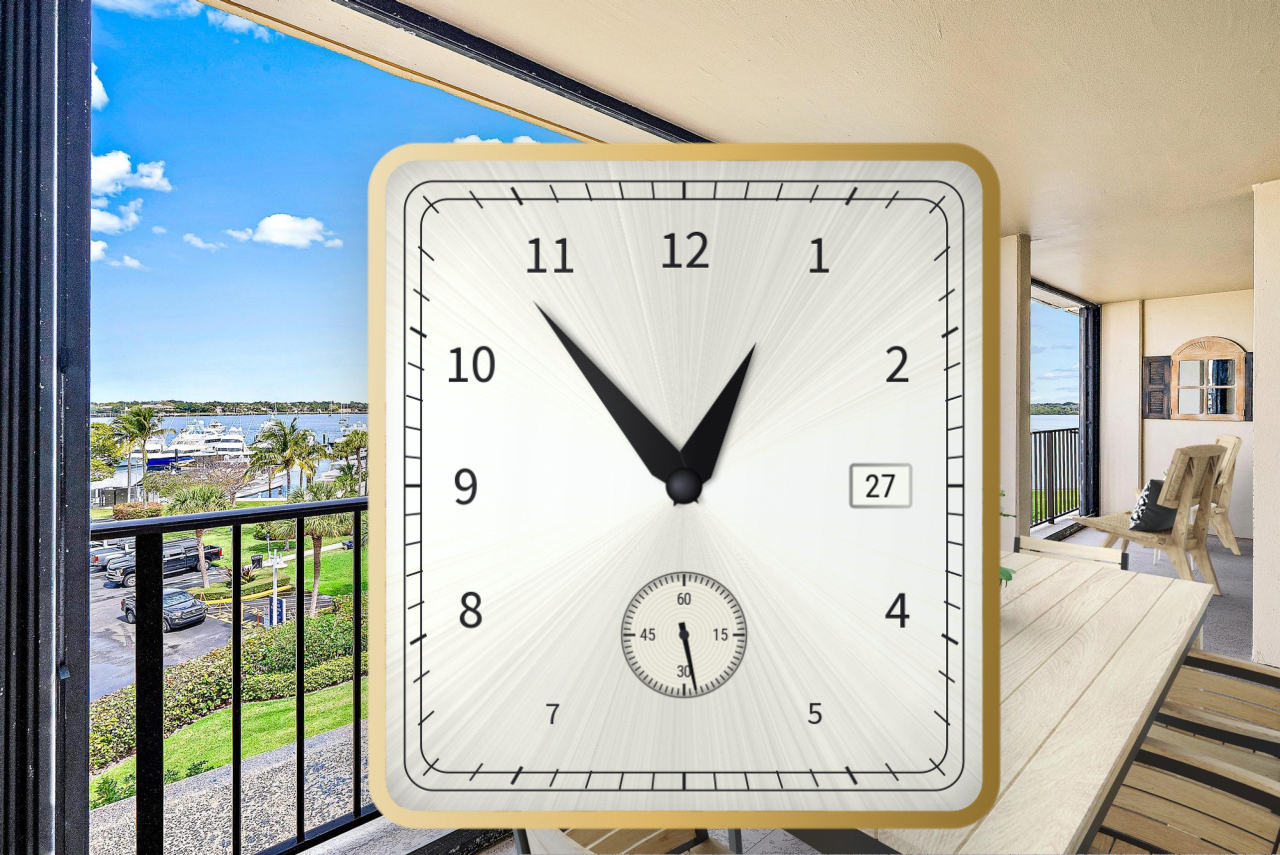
12:53:28
